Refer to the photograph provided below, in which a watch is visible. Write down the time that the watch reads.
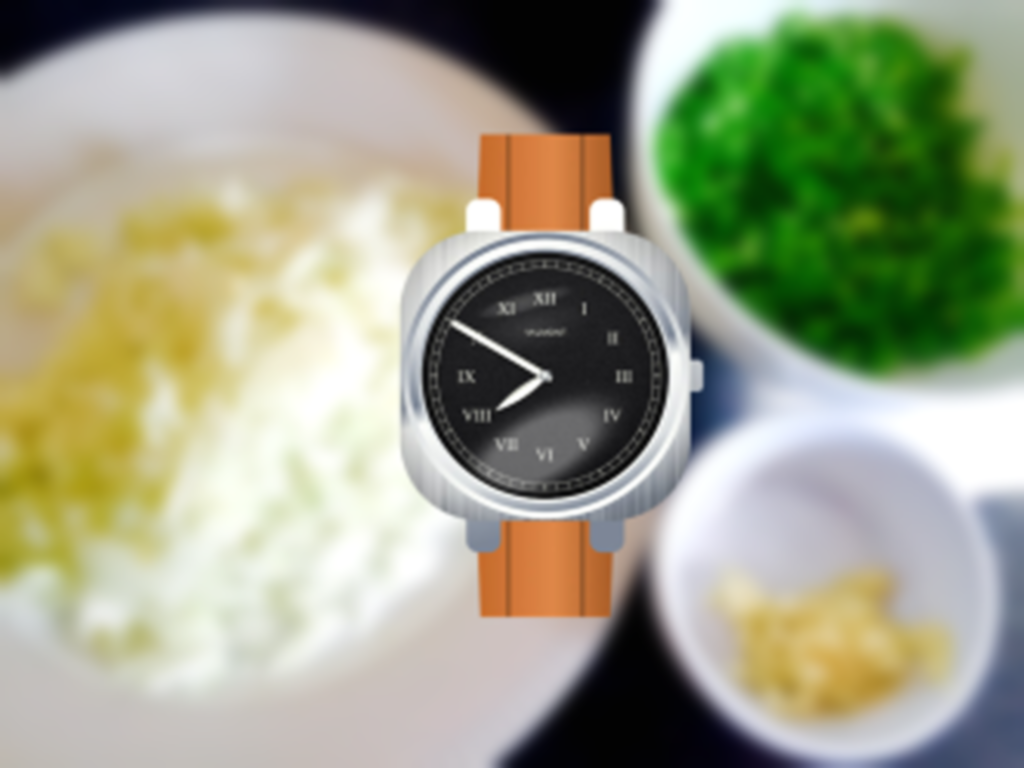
7:50
